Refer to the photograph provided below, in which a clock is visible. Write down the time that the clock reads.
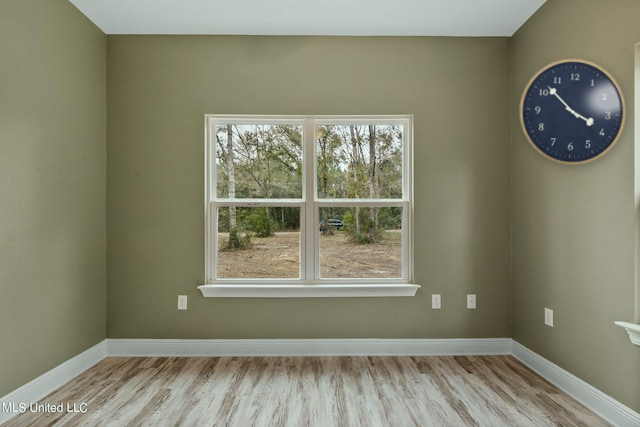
3:52
